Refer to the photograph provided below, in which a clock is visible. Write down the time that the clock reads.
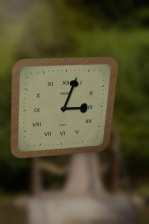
3:03
